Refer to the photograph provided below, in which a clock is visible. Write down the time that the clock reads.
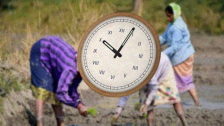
10:04
